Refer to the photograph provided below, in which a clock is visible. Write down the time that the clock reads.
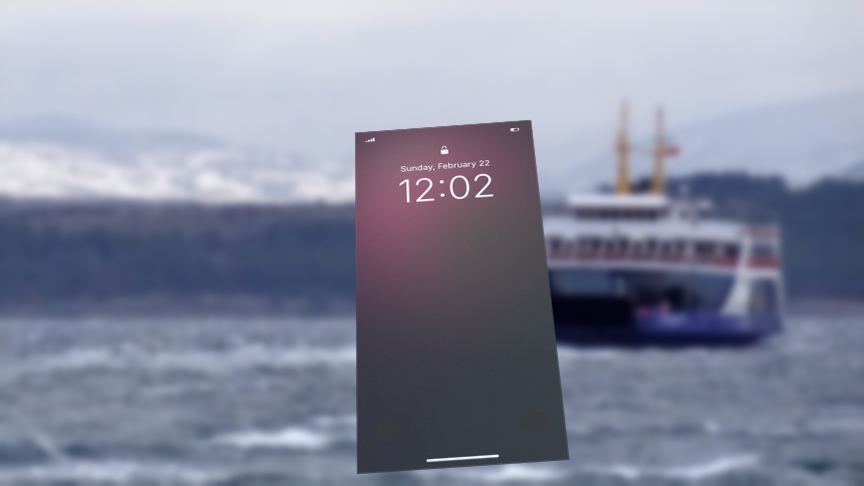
12:02
